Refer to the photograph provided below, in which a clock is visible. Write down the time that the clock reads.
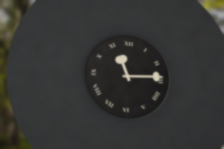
11:14
